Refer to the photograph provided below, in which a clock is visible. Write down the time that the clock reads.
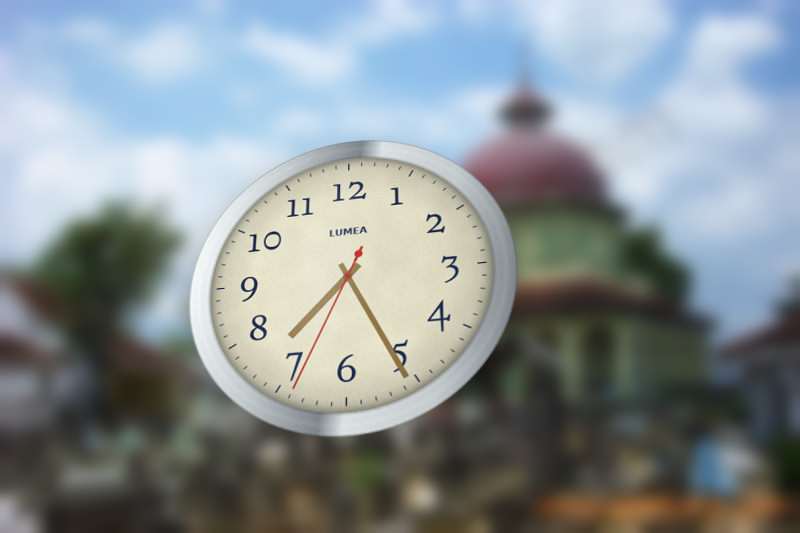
7:25:34
